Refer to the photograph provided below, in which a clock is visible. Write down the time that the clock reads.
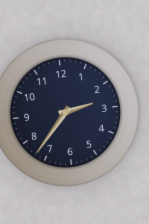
2:37
